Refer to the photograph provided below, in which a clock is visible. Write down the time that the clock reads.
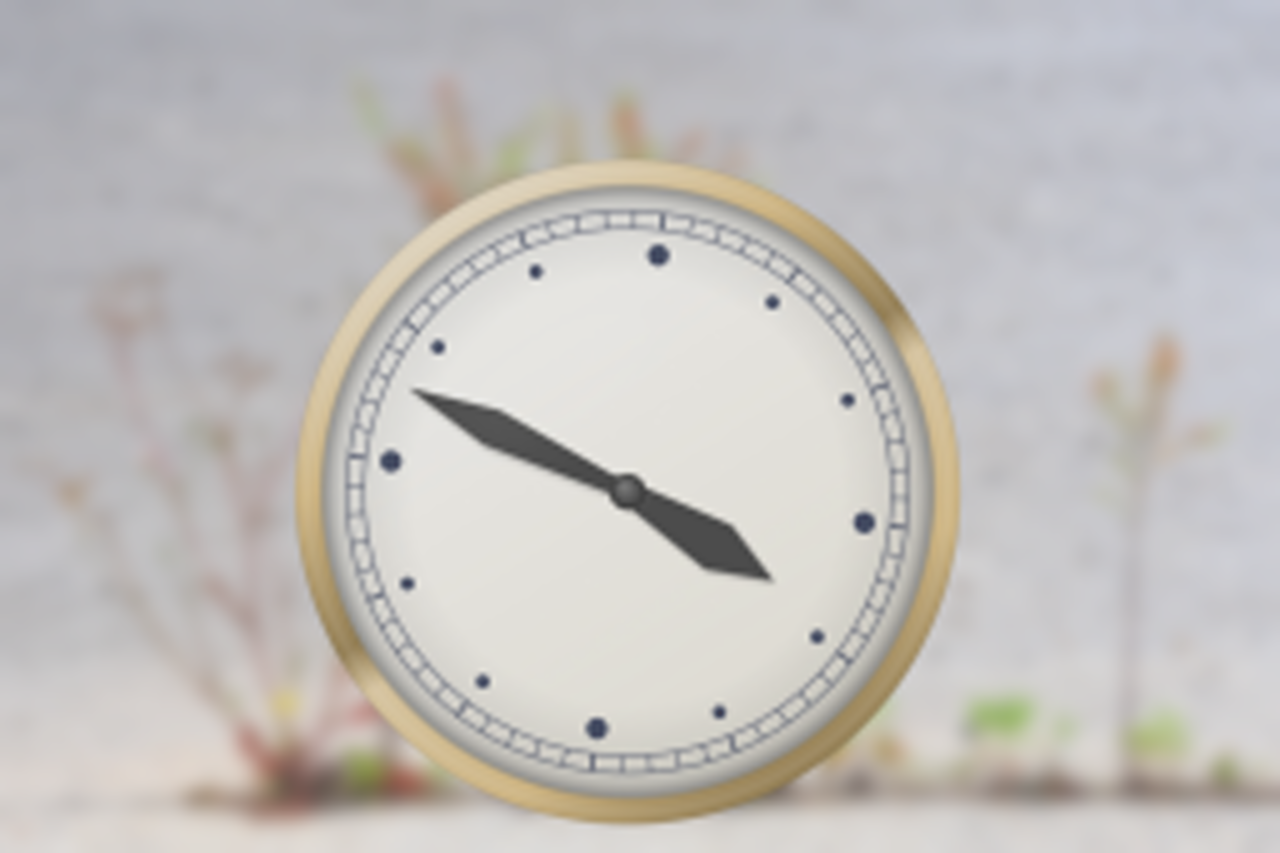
3:48
